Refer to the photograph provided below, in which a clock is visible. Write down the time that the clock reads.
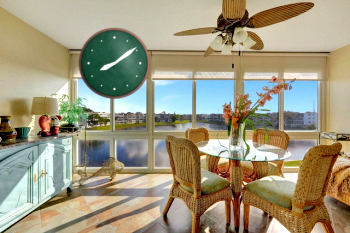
8:09
